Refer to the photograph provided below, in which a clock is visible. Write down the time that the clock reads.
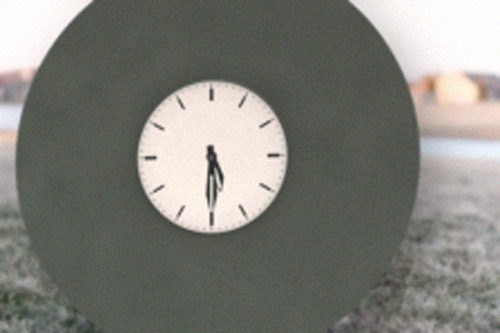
5:30
